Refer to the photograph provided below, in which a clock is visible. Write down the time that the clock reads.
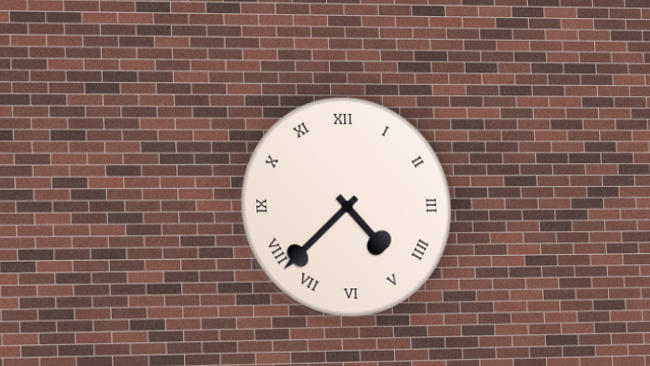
4:38
